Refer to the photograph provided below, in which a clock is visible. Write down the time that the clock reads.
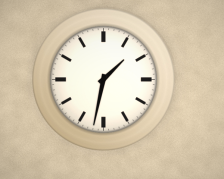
1:32
